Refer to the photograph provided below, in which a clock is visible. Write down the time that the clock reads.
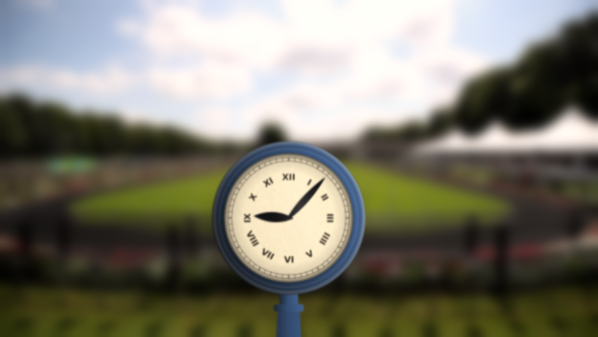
9:07
